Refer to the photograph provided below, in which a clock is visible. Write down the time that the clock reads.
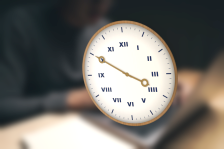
3:50
